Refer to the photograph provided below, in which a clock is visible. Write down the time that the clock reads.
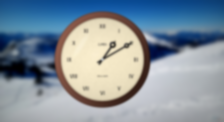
1:10
